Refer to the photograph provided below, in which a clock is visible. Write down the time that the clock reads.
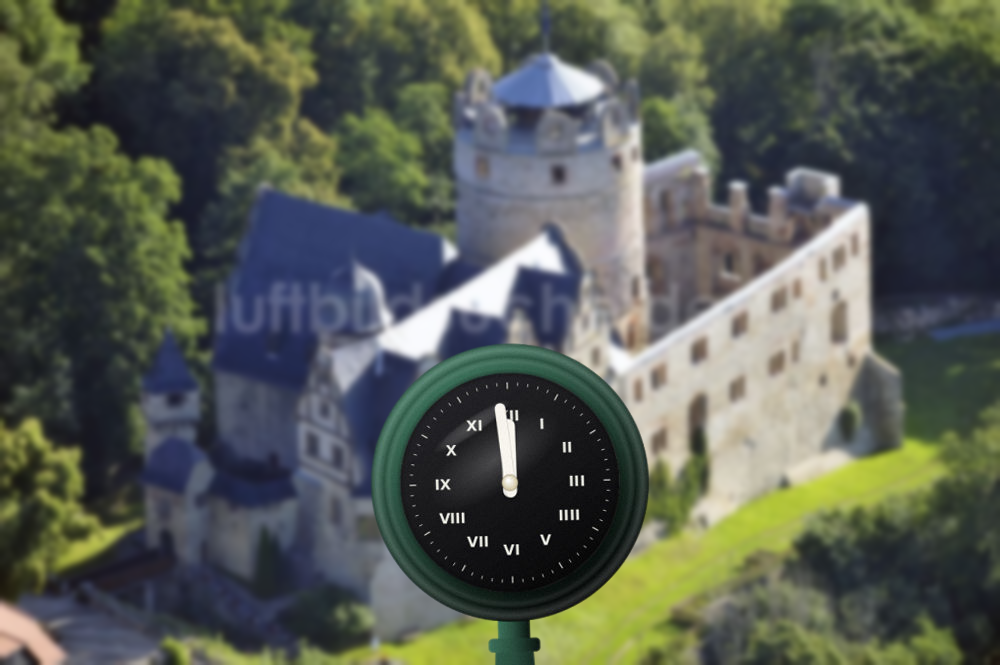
11:59
